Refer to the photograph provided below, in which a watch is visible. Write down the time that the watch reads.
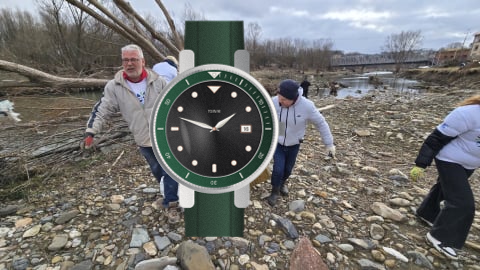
1:48
